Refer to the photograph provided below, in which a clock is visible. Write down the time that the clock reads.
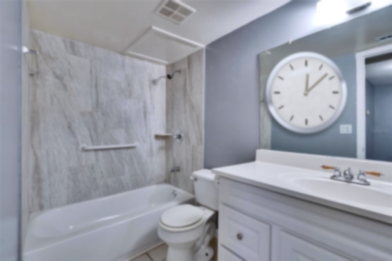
12:08
